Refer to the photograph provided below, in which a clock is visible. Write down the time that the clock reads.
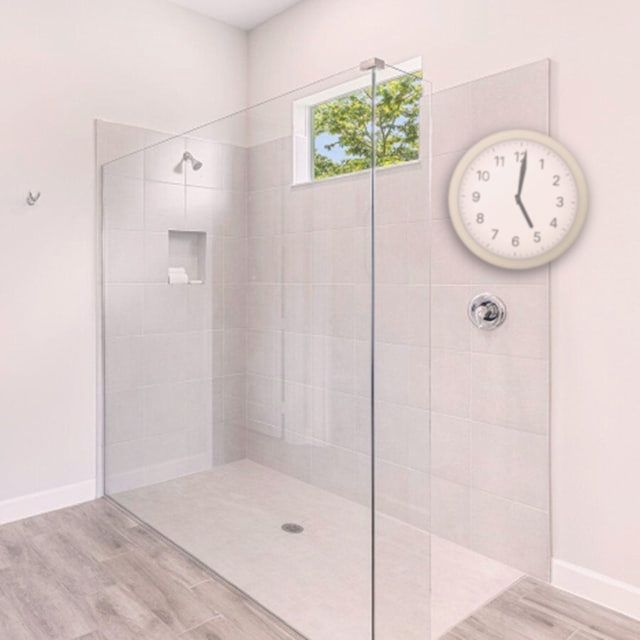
5:01
